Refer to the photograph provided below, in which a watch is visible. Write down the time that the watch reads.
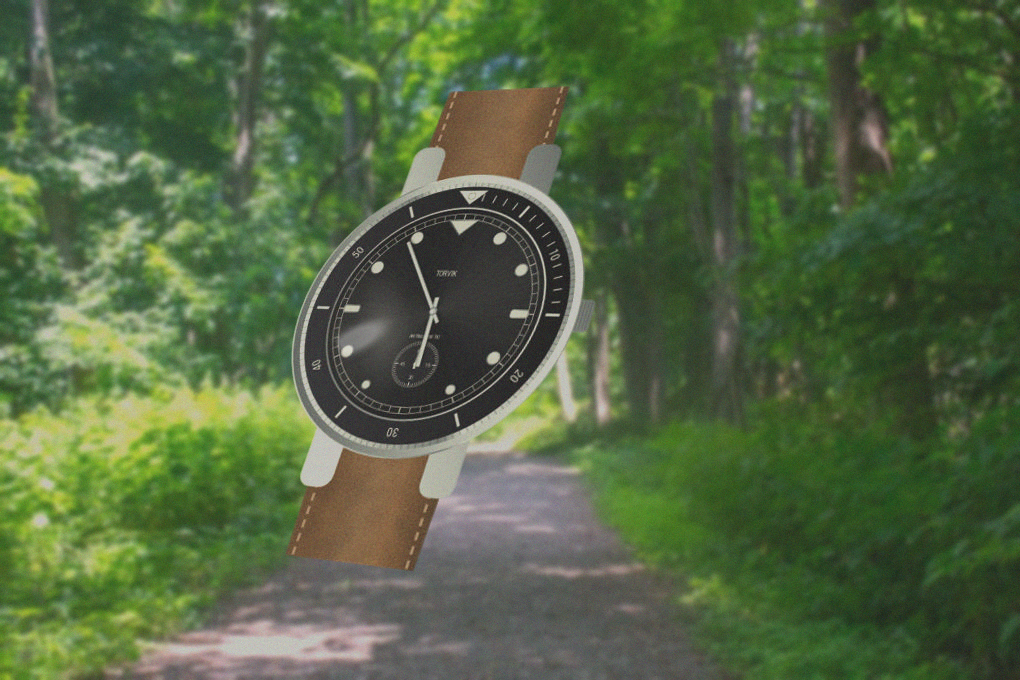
5:54
